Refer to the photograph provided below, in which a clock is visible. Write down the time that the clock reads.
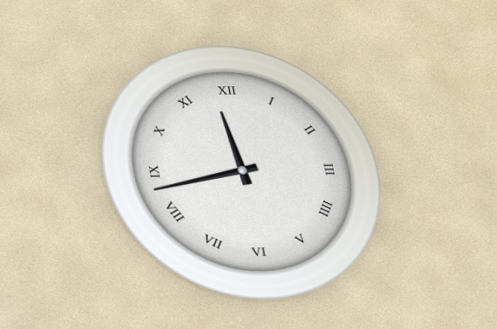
11:43
